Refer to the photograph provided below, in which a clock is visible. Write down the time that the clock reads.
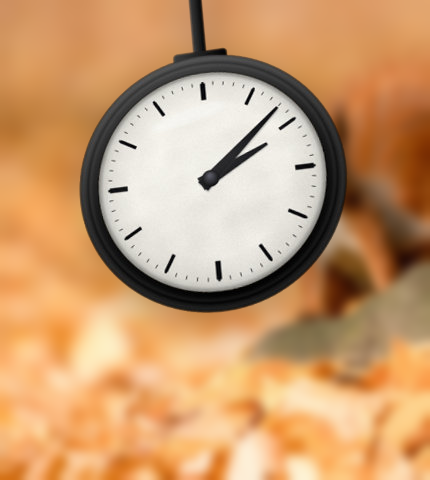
2:08
